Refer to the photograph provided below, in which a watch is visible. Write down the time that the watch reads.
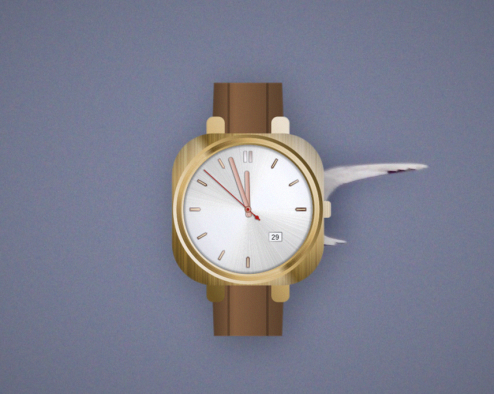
11:56:52
